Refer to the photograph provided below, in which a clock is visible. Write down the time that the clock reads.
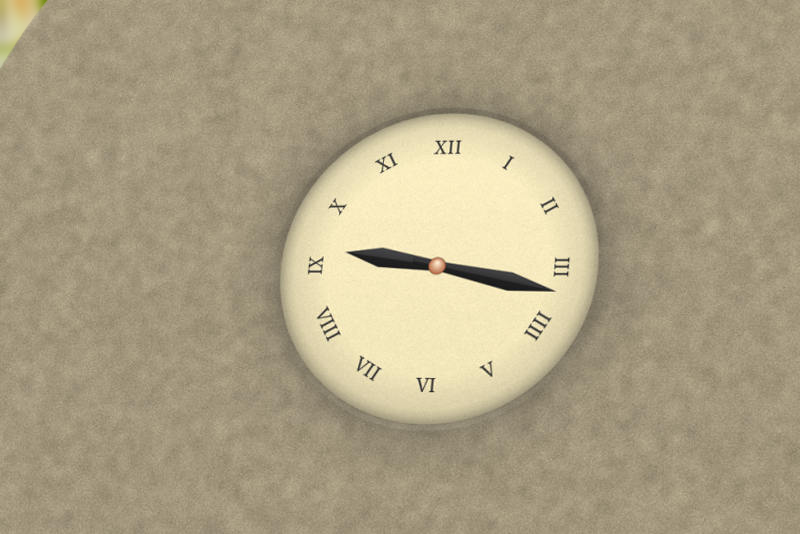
9:17
